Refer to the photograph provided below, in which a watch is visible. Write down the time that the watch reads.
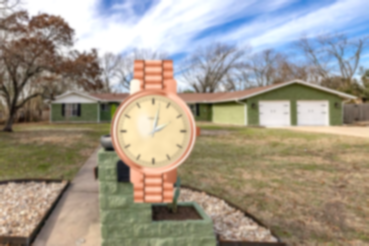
2:02
